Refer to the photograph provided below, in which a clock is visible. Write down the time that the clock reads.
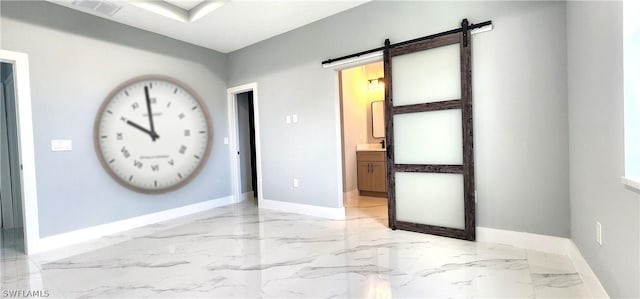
9:59
